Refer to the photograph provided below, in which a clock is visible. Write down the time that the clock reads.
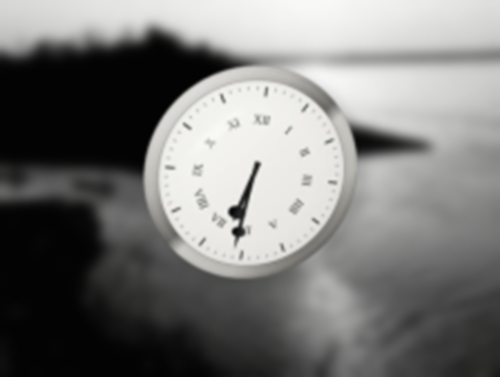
6:31
